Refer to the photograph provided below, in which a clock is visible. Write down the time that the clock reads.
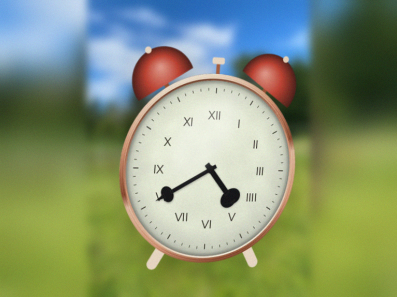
4:40
